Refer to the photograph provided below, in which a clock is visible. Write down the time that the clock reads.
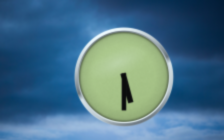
5:30
